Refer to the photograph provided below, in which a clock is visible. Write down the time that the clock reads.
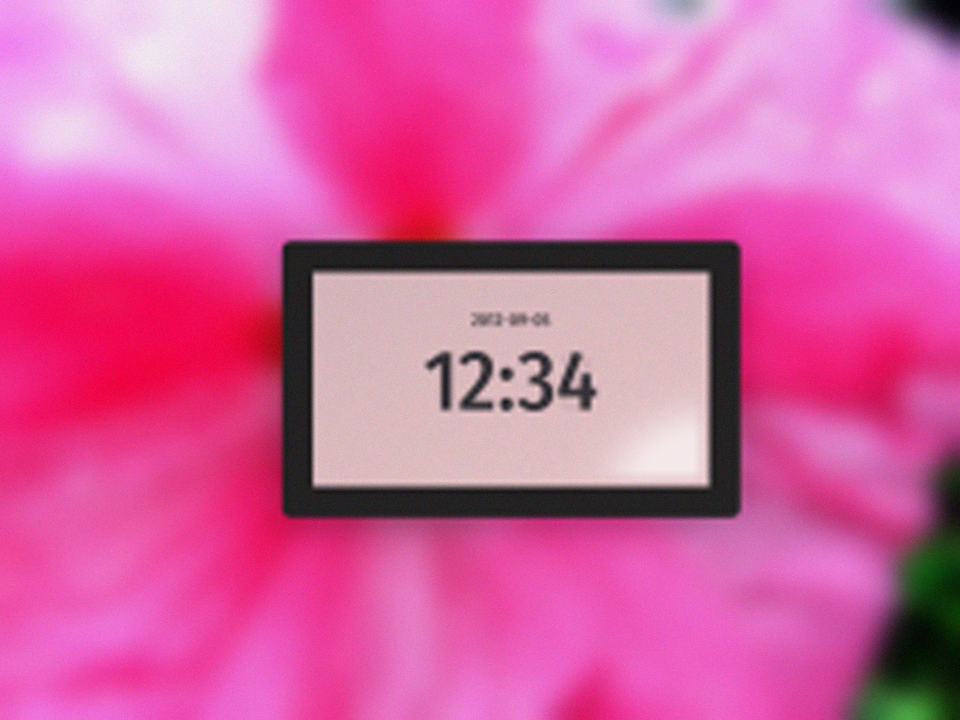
12:34
